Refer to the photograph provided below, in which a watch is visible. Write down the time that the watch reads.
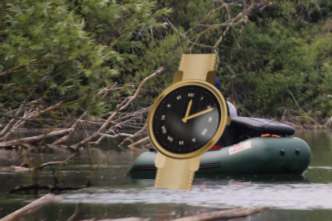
12:11
